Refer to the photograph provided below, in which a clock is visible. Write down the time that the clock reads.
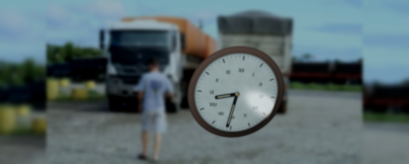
8:31
